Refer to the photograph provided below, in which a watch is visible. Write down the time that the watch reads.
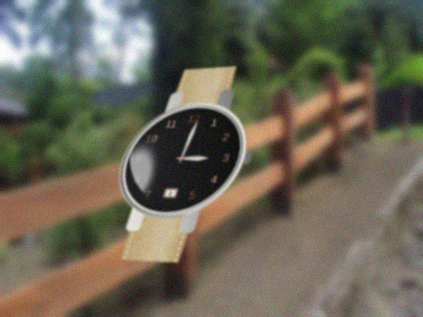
3:01
